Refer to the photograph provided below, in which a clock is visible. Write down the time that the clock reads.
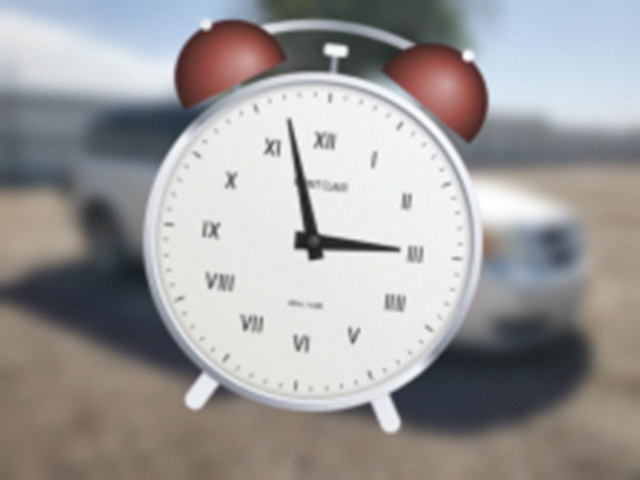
2:57
